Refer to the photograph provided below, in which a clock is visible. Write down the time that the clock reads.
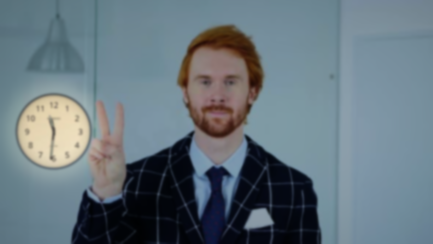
11:31
